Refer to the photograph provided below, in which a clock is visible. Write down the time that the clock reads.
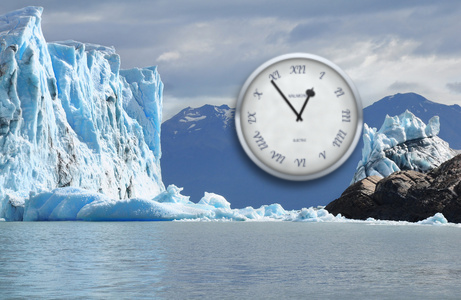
12:54
